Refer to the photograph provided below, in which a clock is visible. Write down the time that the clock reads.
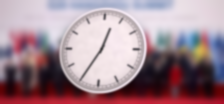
12:35
